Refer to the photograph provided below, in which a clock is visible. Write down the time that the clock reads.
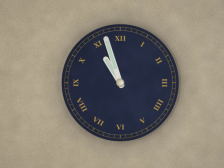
10:57
